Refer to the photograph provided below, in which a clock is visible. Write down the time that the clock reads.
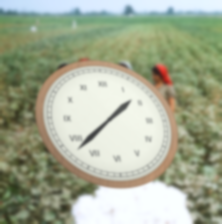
1:38
